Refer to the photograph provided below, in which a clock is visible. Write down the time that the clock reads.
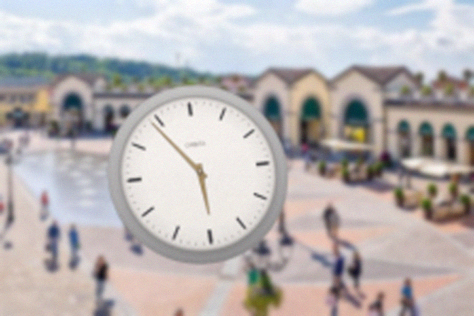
5:54
